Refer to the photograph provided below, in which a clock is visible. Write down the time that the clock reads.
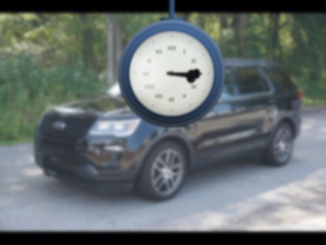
3:15
